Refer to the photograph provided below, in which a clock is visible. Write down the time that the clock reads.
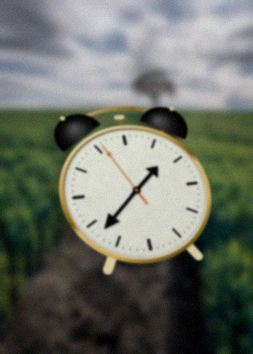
1:37:56
